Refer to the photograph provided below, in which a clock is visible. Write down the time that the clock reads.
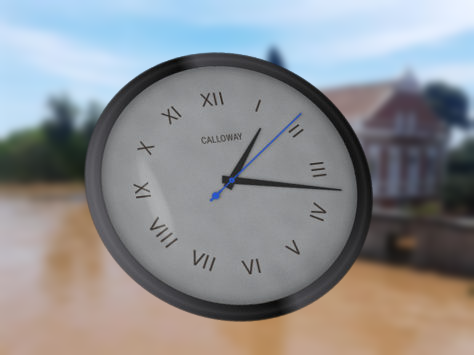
1:17:09
